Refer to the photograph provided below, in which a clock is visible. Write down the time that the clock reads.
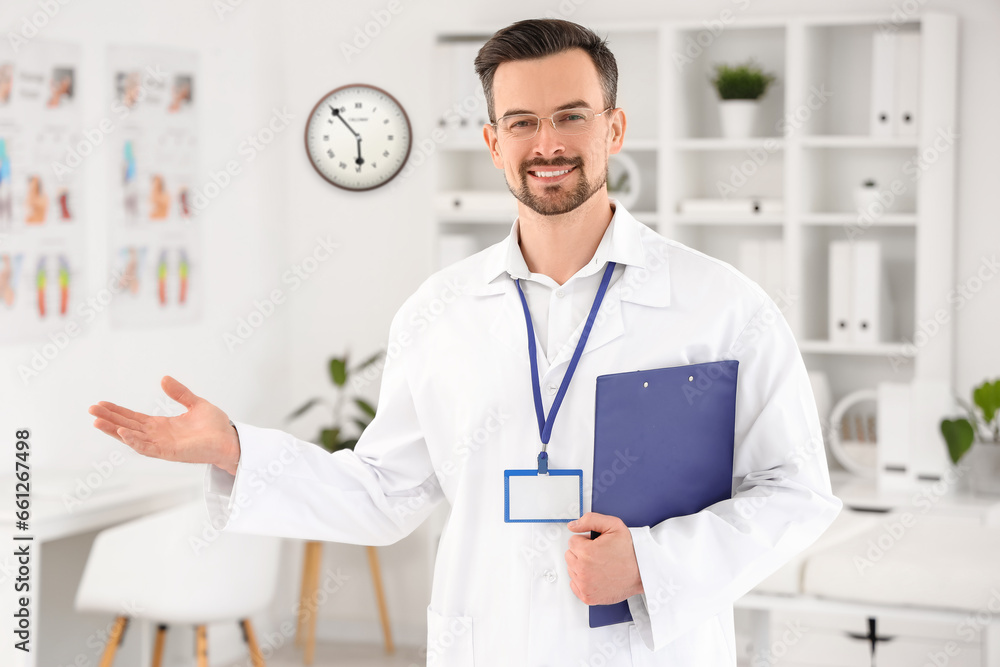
5:53
